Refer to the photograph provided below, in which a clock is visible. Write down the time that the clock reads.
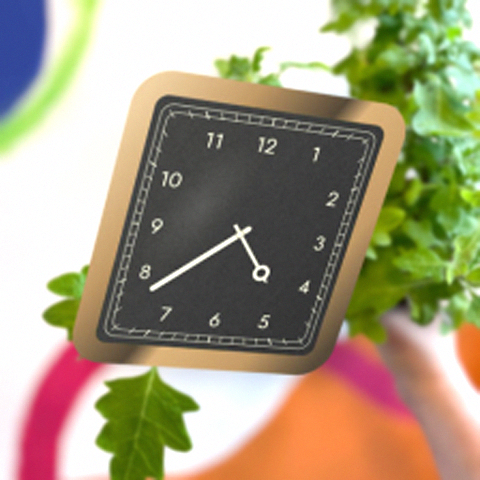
4:38
